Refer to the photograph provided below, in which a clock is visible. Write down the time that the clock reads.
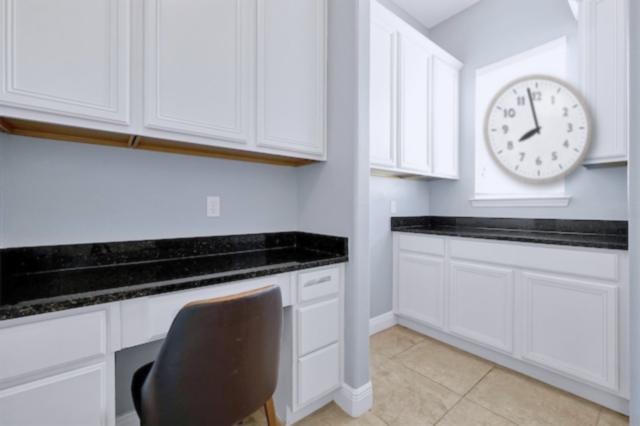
7:58
